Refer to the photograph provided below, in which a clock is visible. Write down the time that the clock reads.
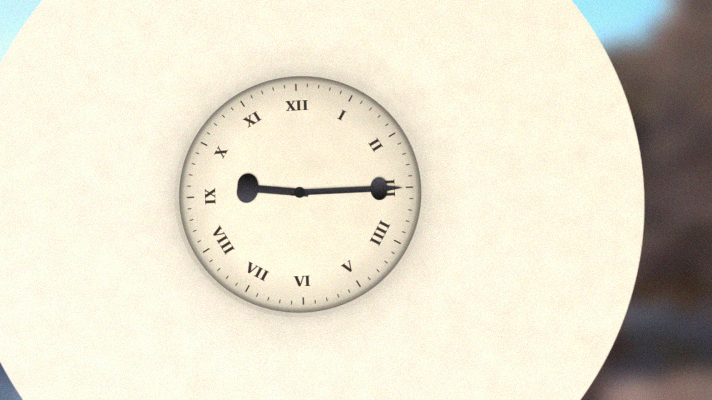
9:15
